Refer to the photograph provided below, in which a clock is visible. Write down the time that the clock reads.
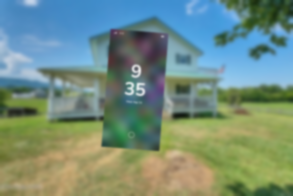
9:35
